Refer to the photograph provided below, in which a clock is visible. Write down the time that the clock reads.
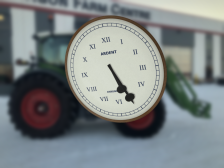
5:26
